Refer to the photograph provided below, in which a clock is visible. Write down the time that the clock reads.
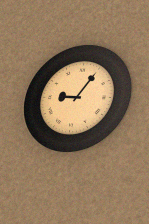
9:05
